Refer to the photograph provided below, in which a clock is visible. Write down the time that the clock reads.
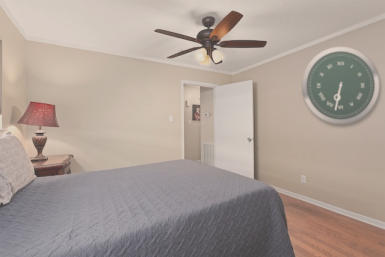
6:32
